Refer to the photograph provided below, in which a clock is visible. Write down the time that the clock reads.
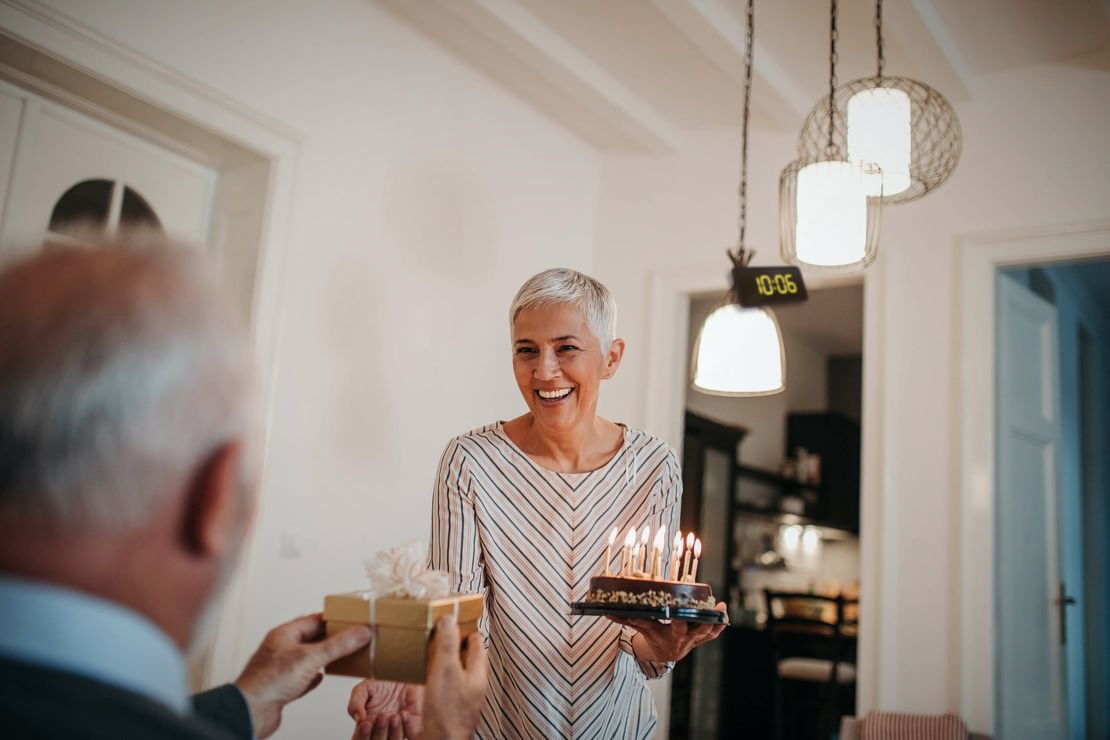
10:06
